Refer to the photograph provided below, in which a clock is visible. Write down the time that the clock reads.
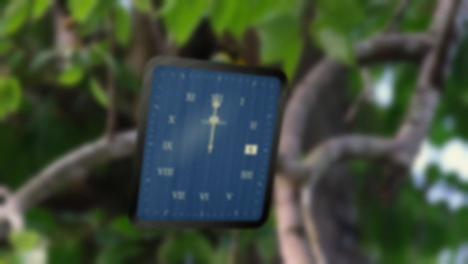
12:00
